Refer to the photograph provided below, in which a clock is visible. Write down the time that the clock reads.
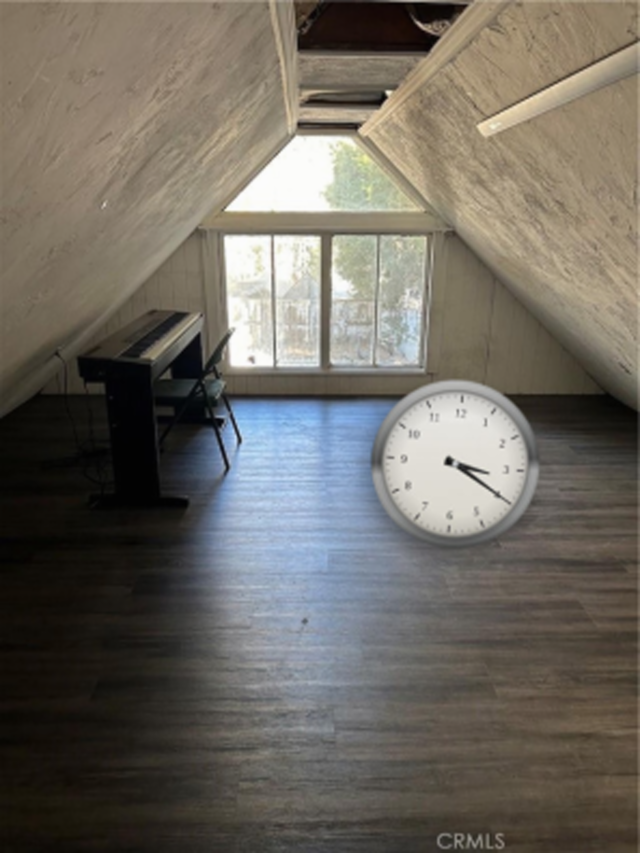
3:20
